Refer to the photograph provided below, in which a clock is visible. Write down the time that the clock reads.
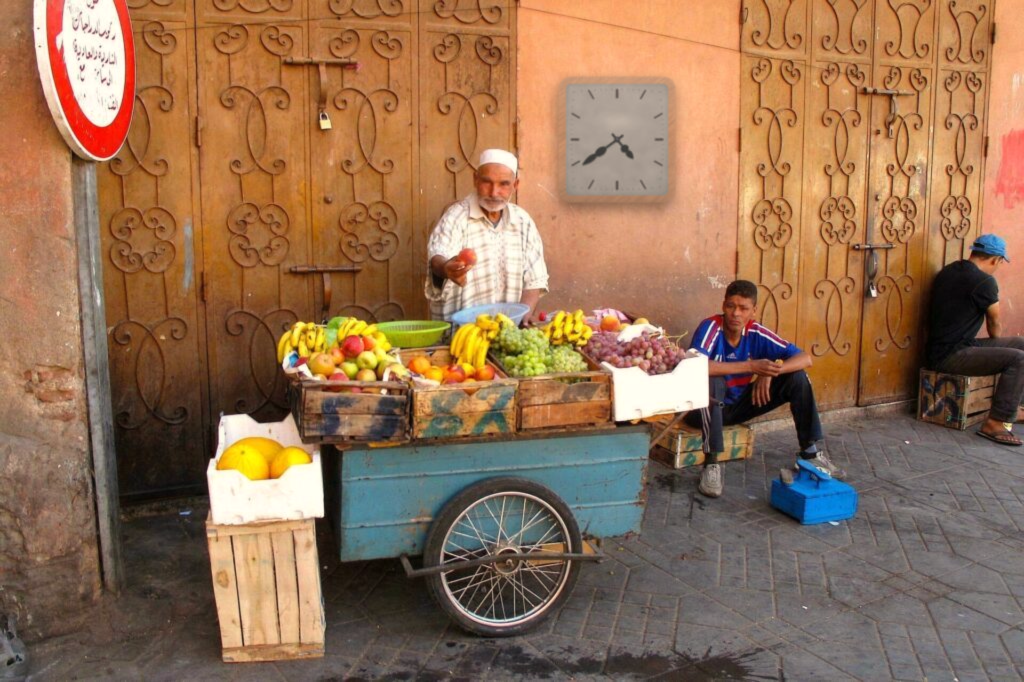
4:39
